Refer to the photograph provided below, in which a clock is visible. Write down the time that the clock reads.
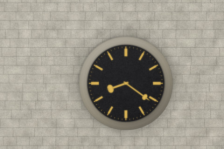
8:21
